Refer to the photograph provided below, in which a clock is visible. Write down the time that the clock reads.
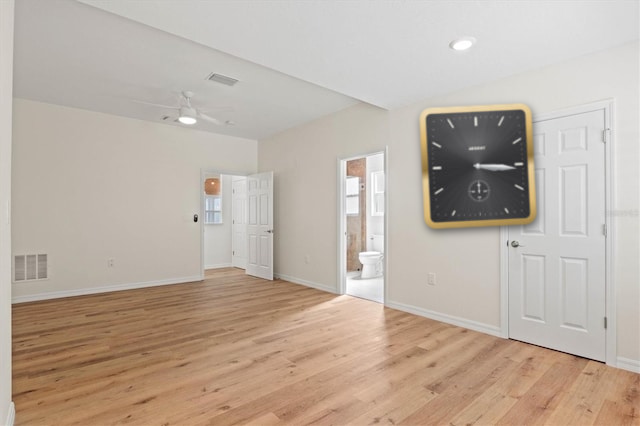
3:16
